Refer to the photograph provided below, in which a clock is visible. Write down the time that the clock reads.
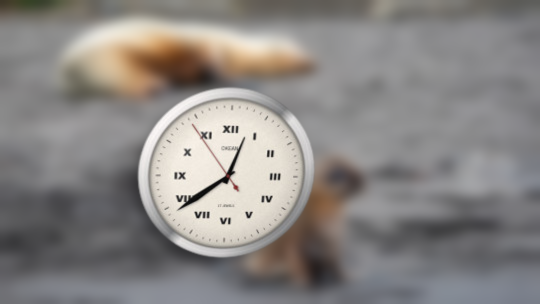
12:38:54
